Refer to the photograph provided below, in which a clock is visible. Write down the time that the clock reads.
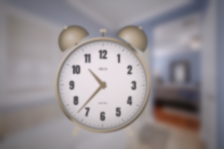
10:37
